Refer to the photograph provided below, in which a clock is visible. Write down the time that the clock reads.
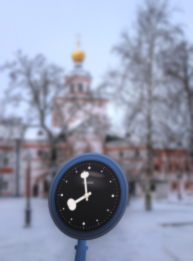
7:58
